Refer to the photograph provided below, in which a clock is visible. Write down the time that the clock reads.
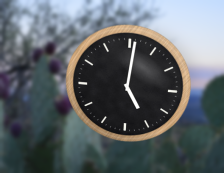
5:01
